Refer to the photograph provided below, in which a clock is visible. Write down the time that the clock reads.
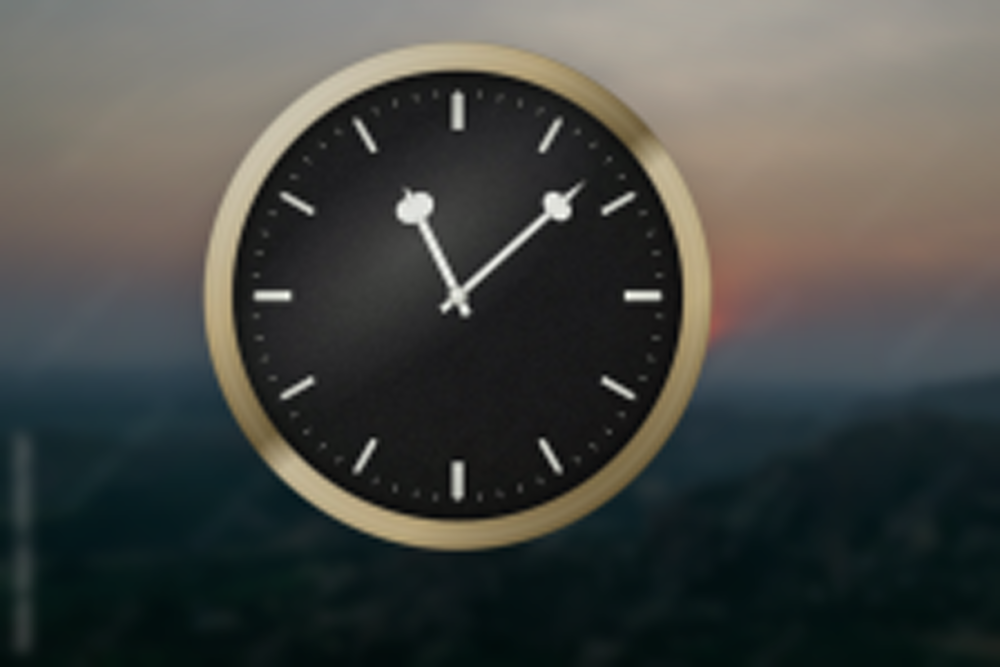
11:08
